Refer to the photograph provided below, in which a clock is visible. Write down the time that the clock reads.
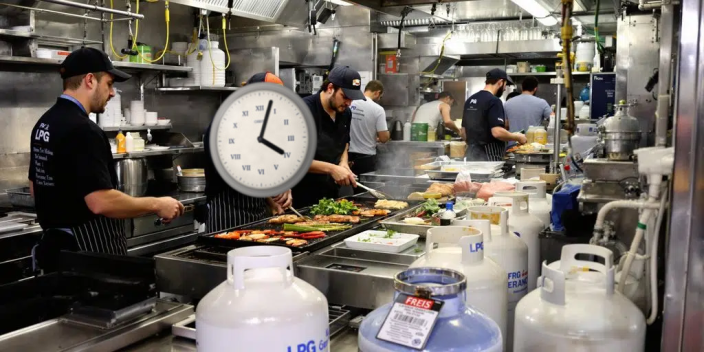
4:03
